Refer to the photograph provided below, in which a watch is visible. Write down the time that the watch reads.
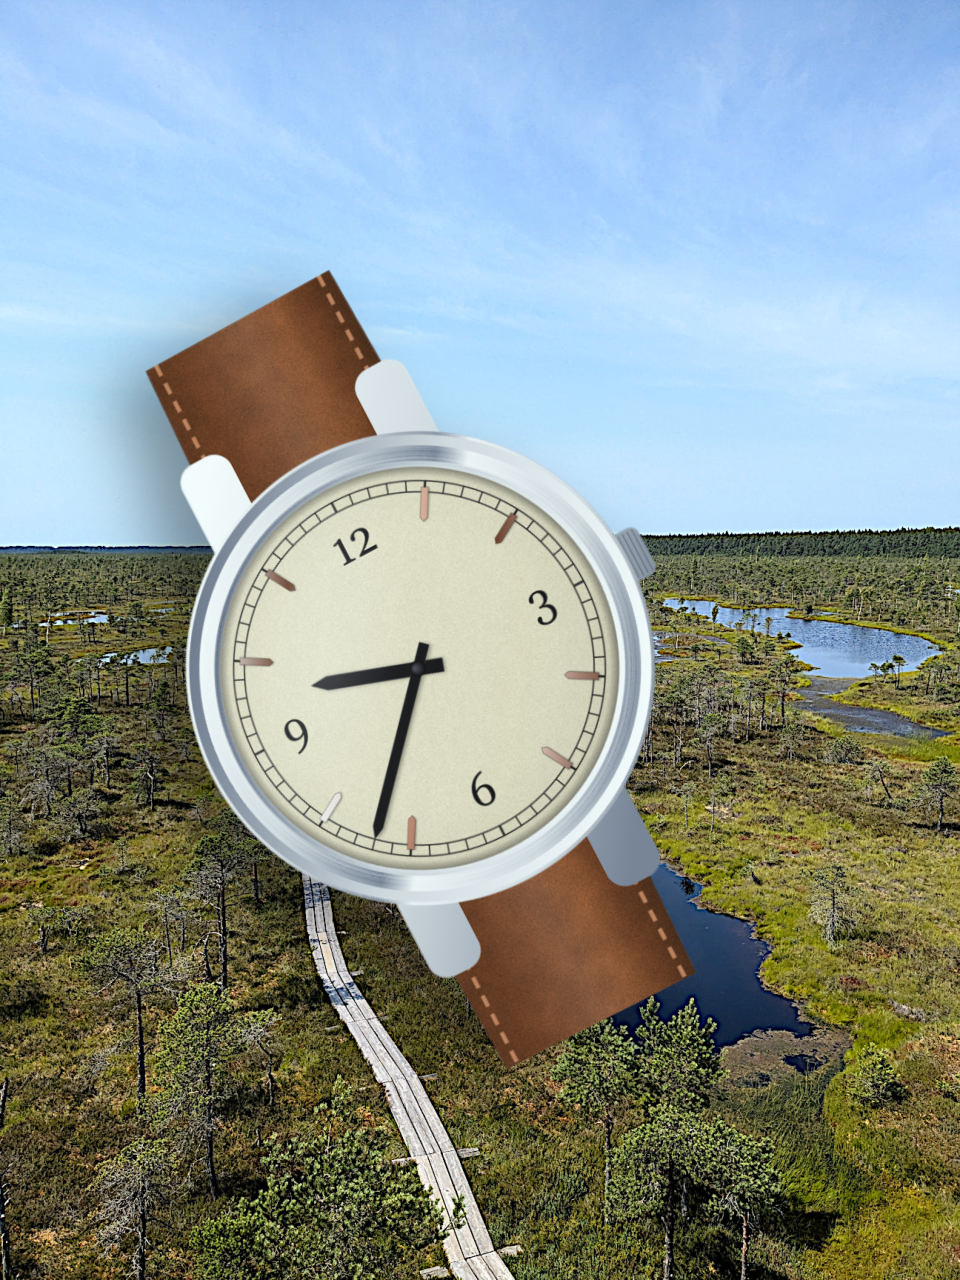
9:37
